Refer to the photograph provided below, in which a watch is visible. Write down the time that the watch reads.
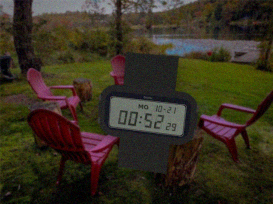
0:52:29
